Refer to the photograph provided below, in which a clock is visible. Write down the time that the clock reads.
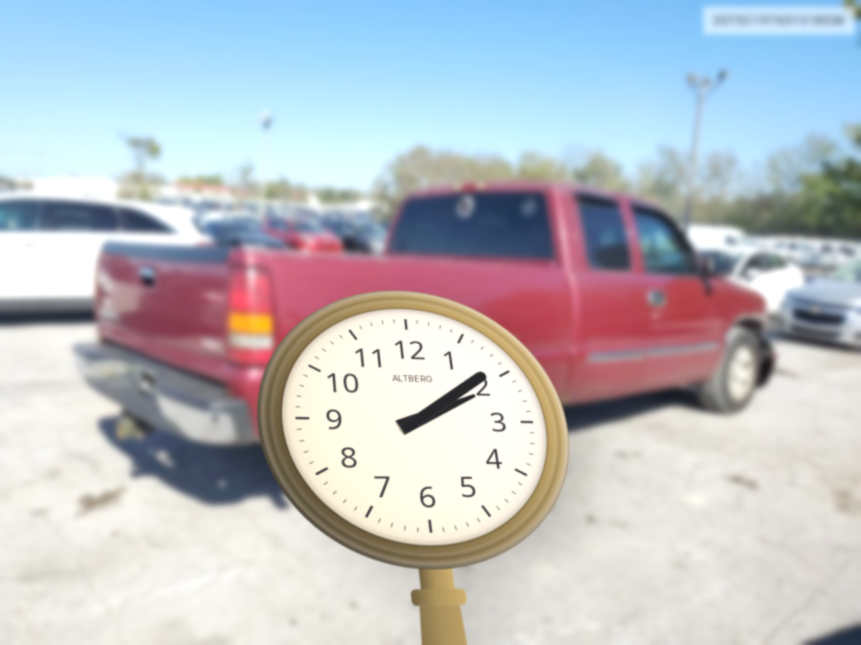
2:09
